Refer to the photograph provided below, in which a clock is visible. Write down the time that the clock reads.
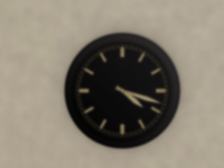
4:18
